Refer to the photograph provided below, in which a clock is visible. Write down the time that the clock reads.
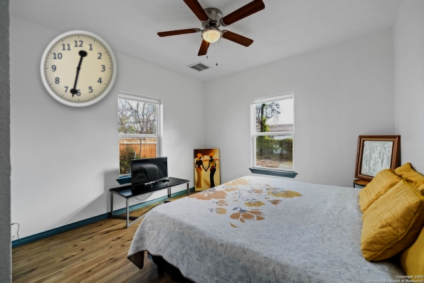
12:32
